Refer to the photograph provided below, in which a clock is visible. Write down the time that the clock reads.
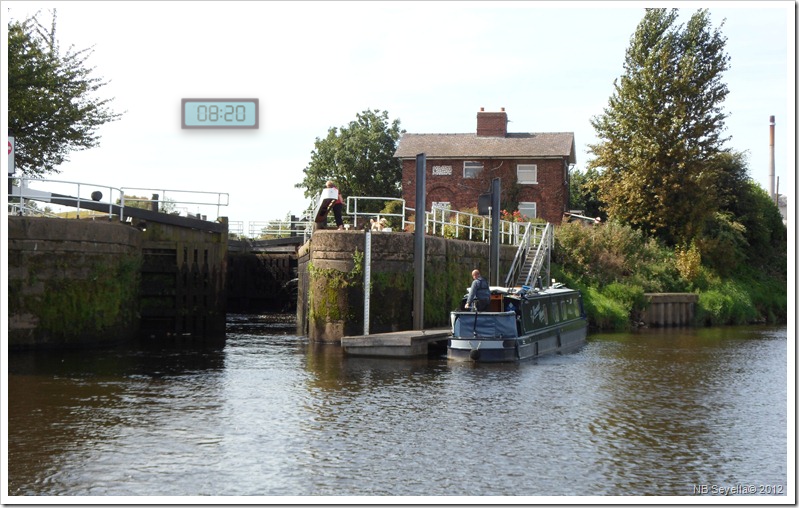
8:20
